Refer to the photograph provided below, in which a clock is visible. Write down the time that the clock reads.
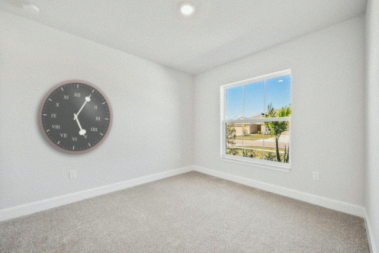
5:05
